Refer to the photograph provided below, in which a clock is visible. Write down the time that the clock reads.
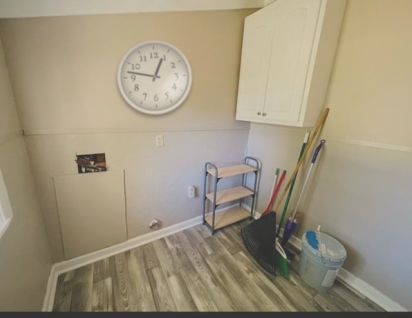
12:47
